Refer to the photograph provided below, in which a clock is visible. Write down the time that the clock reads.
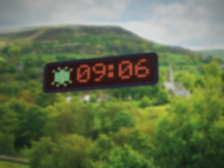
9:06
